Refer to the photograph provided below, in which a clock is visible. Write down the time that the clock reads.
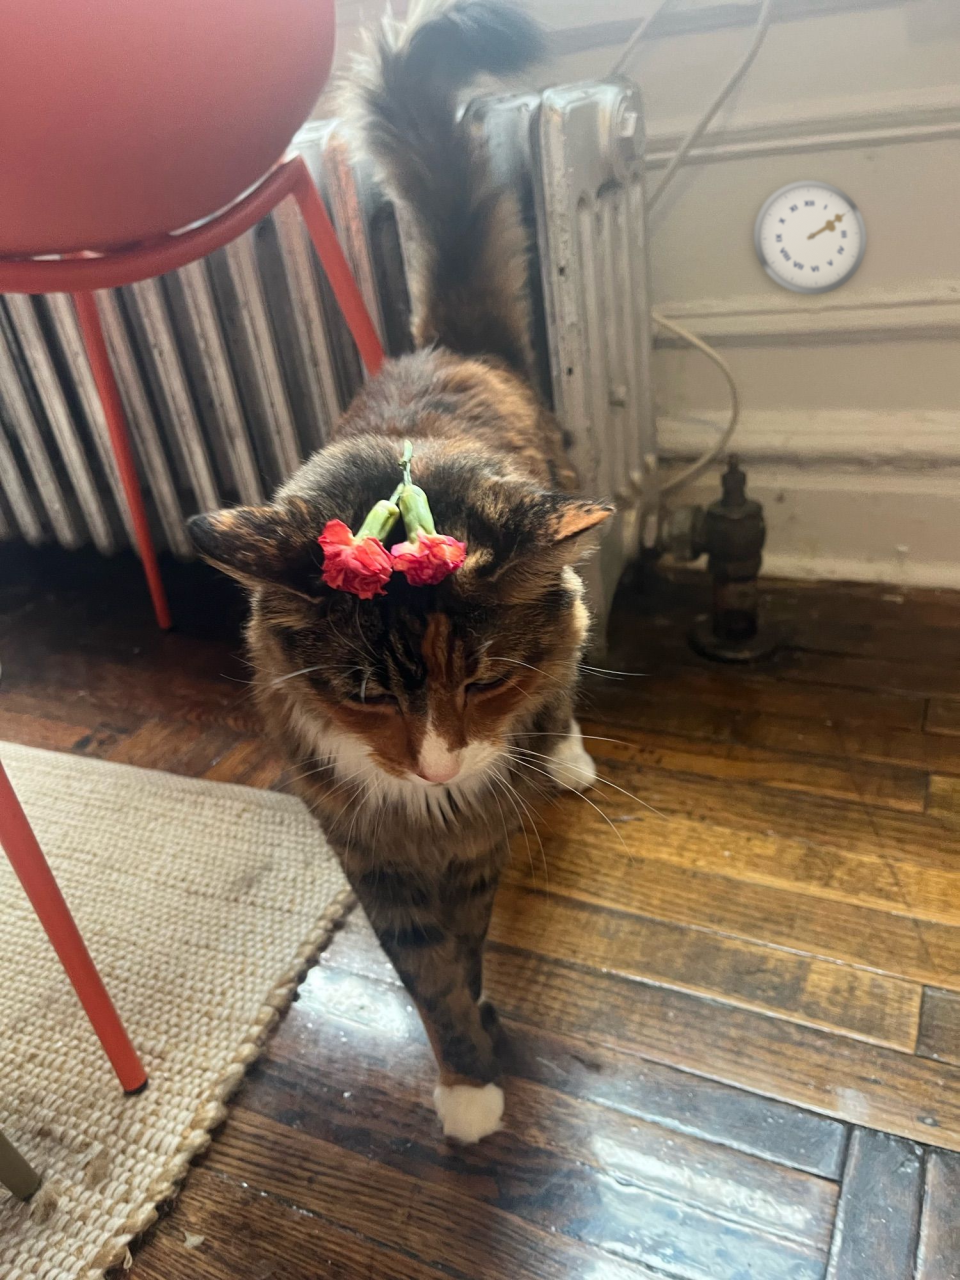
2:10
